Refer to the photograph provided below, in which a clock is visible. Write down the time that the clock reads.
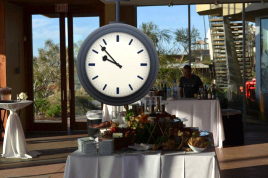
9:53
